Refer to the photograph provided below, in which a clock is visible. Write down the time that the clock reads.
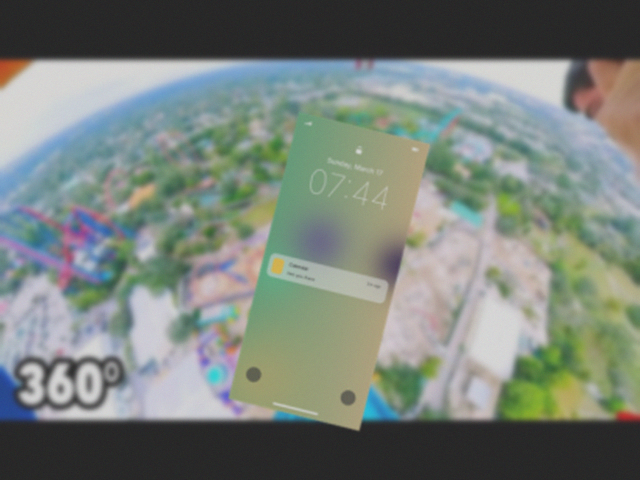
7:44
